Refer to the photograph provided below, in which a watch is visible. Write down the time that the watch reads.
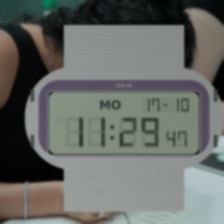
11:29:47
